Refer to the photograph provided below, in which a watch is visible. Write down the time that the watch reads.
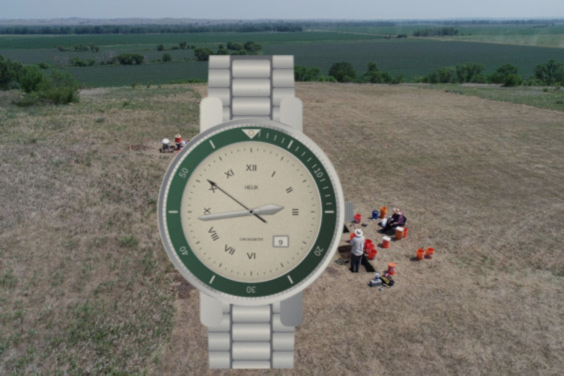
2:43:51
